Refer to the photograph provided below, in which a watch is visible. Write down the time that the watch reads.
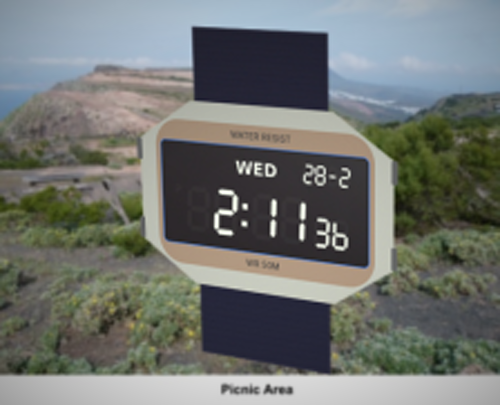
2:11:36
